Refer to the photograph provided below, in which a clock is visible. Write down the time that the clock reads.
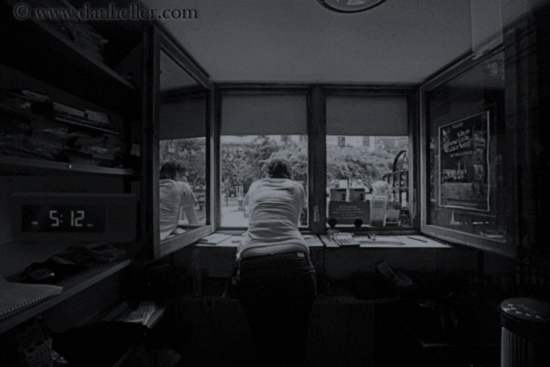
5:12
